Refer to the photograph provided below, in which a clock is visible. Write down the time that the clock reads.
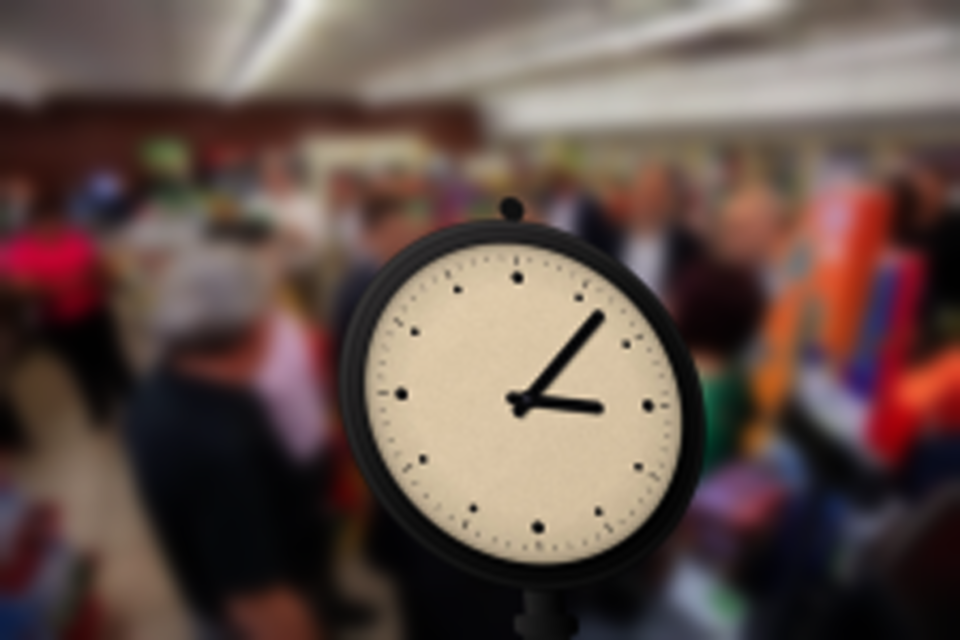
3:07
